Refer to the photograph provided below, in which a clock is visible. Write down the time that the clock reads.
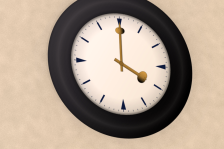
4:00
